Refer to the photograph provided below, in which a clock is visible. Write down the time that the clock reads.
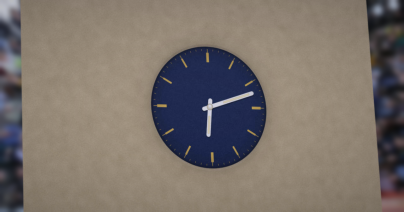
6:12
